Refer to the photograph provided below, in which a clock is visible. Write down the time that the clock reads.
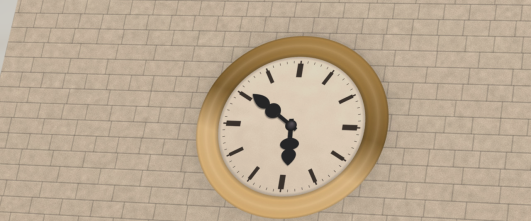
5:51
